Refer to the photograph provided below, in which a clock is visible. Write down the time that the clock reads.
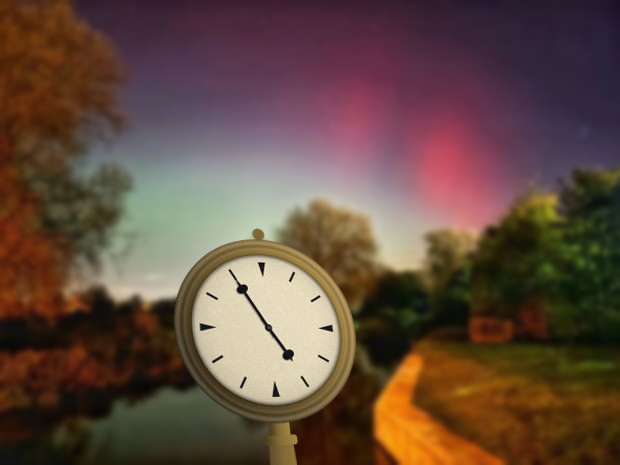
4:55
